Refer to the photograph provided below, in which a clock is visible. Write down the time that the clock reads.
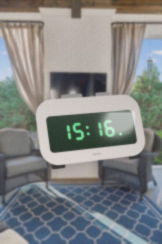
15:16
